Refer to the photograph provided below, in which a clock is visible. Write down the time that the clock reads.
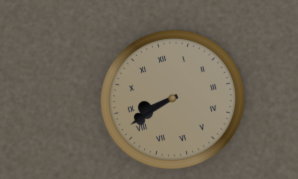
8:42
